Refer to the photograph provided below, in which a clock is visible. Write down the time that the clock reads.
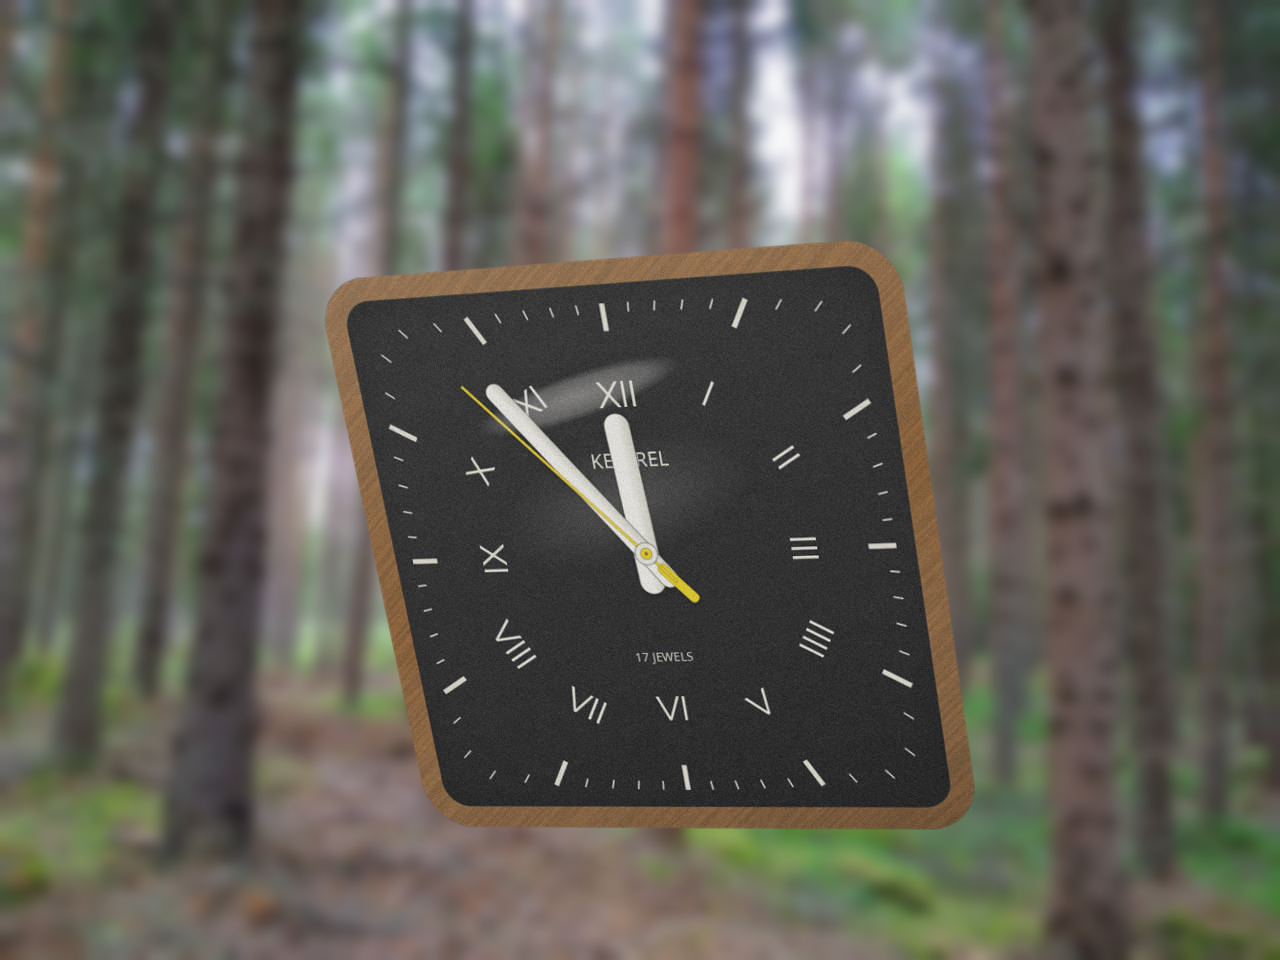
11:53:53
